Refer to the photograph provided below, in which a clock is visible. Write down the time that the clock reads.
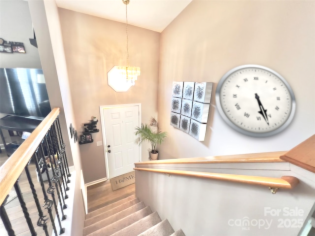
5:27
